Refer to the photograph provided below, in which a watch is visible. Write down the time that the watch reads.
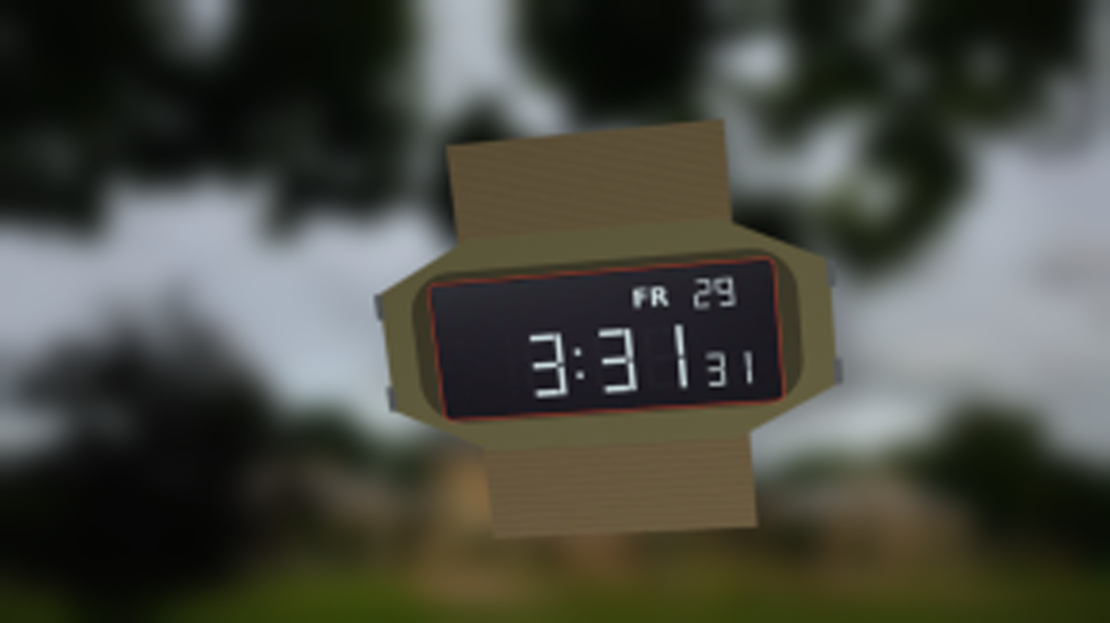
3:31:31
